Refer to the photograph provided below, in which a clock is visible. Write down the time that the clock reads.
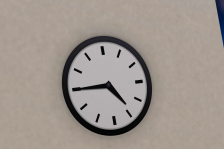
4:45
